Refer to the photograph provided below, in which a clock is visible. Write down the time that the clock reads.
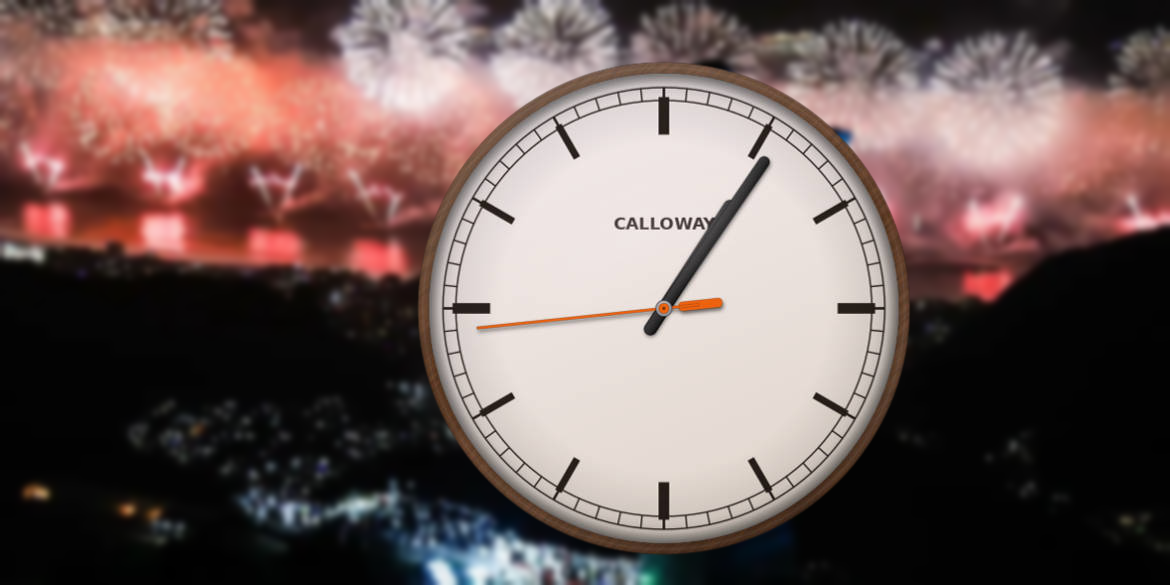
1:05:44
